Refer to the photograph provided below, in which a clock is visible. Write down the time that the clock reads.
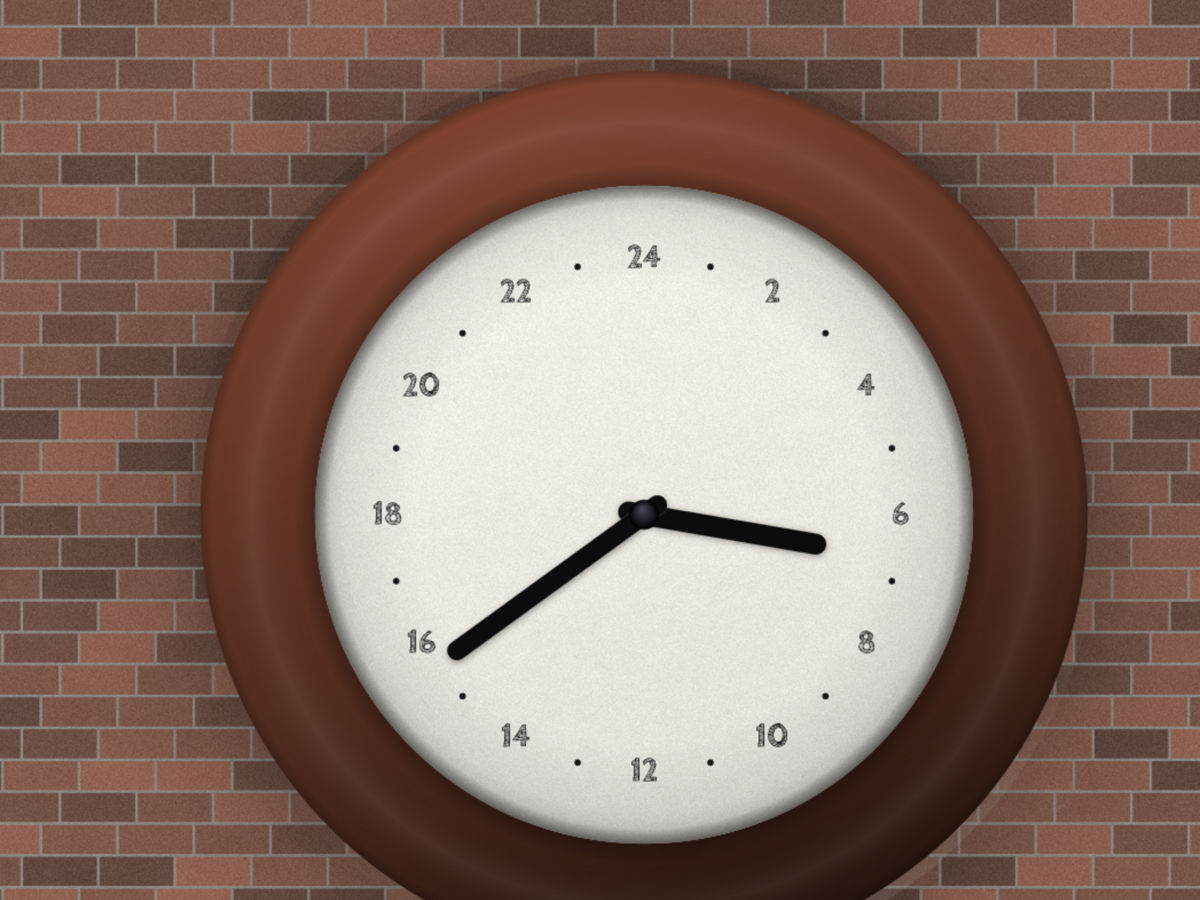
6:39
